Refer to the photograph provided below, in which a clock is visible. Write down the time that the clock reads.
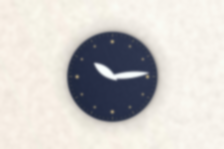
10:14
